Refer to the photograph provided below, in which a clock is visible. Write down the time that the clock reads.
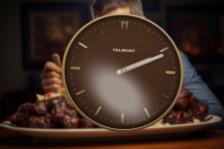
2:11
